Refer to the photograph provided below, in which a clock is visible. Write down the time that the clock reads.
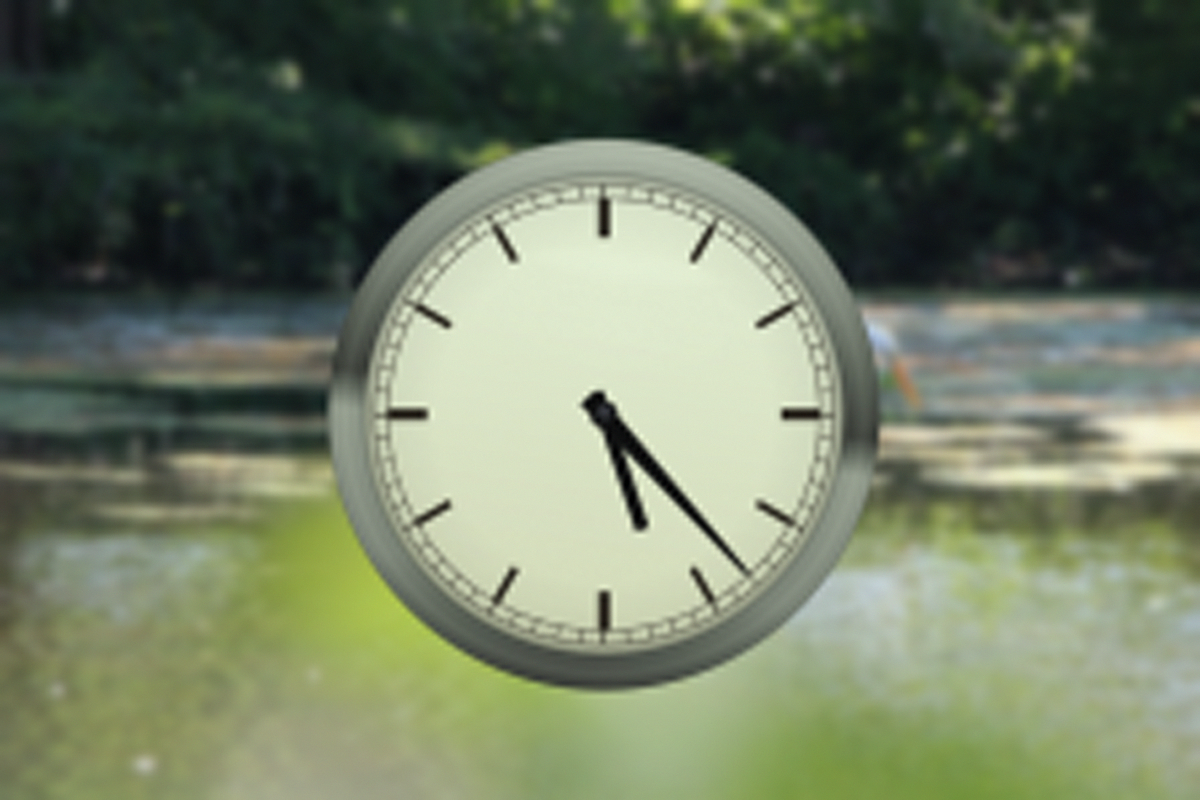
5:23
